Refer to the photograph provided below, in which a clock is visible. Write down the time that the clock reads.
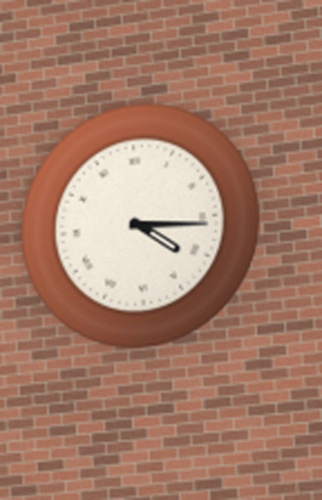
4:16
